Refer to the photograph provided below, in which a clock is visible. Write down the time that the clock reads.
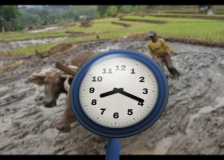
8:19
